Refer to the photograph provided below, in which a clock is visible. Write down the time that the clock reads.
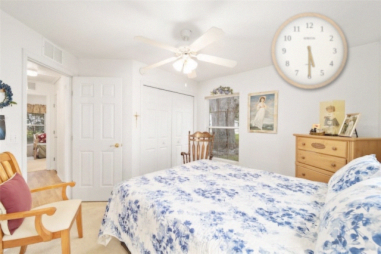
5:30
